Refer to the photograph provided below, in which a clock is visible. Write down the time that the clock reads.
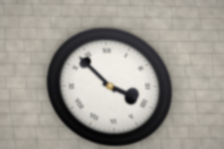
3:53
